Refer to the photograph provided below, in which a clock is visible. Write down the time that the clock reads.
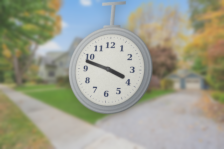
3:48
